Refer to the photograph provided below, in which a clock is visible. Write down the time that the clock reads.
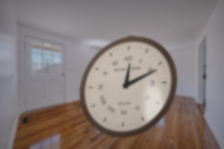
12:11
